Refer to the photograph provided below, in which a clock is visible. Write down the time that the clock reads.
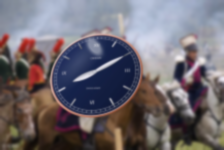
8:10
